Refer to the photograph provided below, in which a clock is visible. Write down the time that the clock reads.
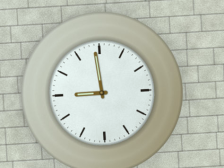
8:59
